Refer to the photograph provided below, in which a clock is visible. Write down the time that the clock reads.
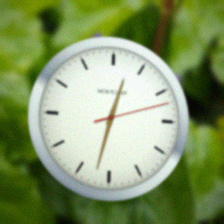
12:32:12
